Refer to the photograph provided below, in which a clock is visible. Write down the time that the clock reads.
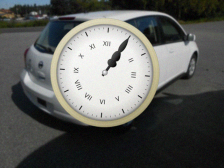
1:05
